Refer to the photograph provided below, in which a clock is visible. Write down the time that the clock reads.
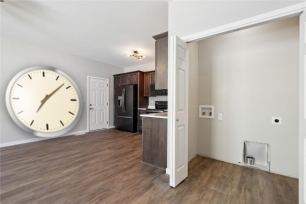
7:08
